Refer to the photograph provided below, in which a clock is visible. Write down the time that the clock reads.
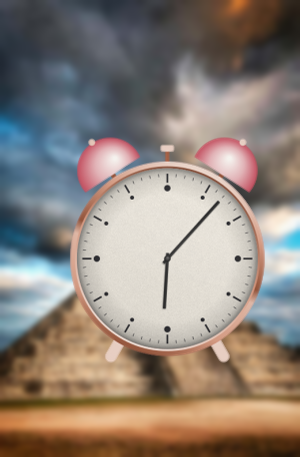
6:07
